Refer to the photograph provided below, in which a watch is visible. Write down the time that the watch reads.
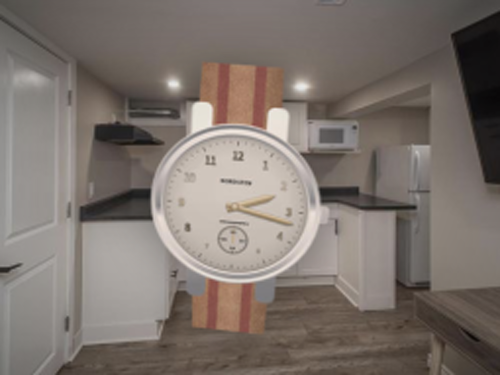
2:17
